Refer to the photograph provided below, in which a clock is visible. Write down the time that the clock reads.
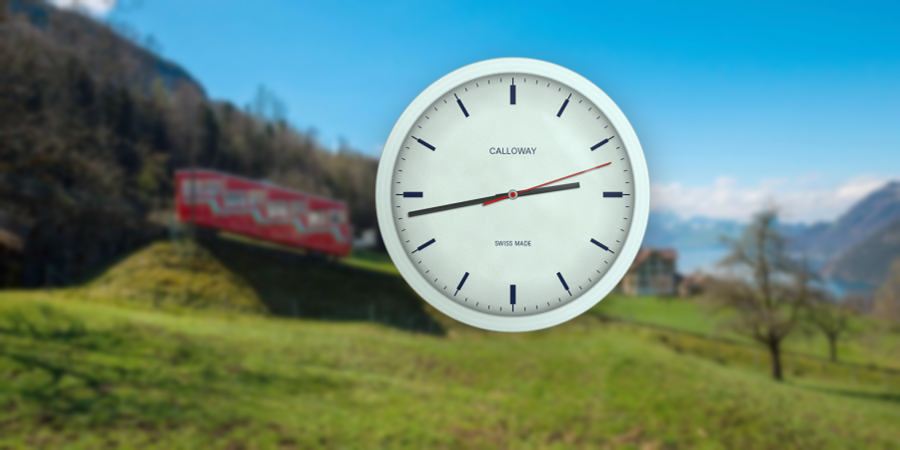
2:43:12
